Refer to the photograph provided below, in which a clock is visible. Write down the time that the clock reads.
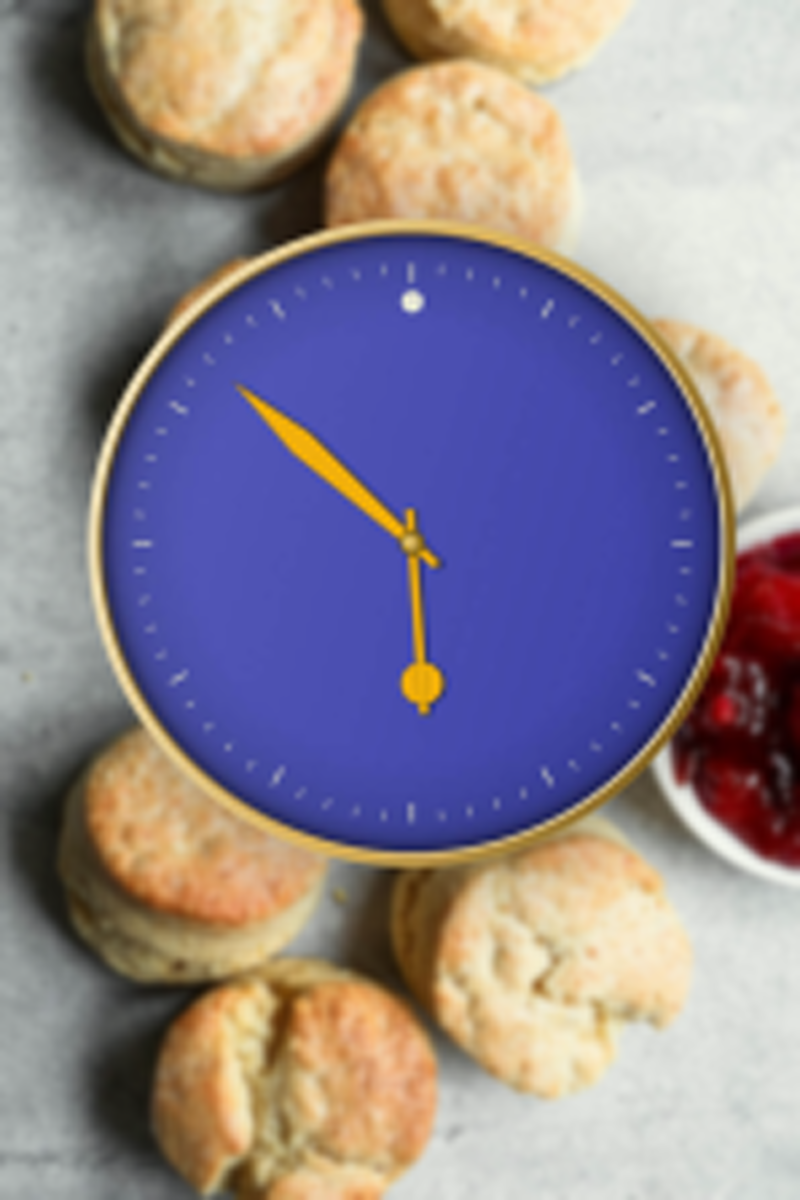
5:52
